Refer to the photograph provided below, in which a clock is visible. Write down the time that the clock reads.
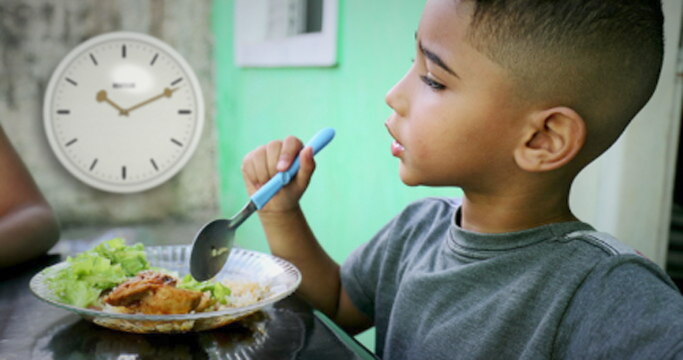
10:11
